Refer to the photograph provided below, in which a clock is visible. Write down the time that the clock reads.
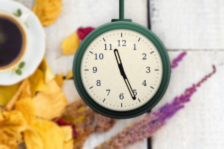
11:26
